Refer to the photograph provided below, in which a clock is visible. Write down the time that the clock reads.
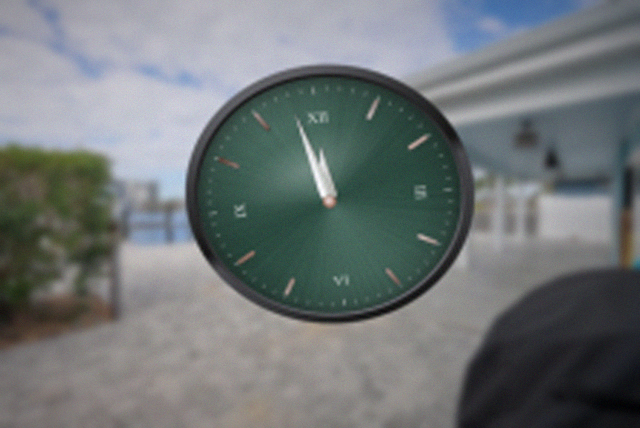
11:58
